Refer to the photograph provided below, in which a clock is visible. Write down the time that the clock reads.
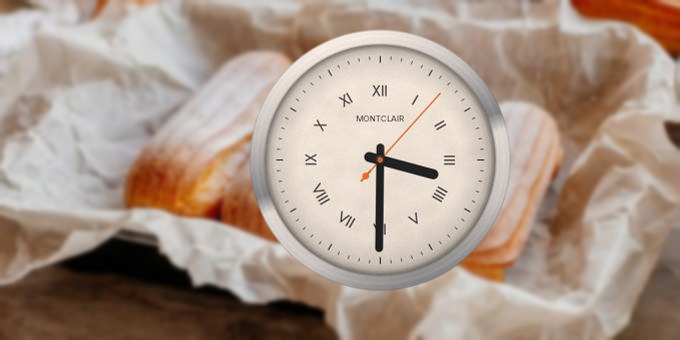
3:30:07
